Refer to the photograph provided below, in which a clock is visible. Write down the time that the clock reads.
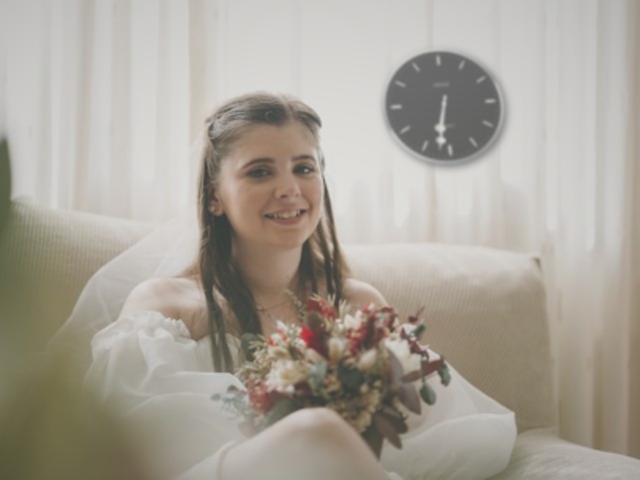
6:32
